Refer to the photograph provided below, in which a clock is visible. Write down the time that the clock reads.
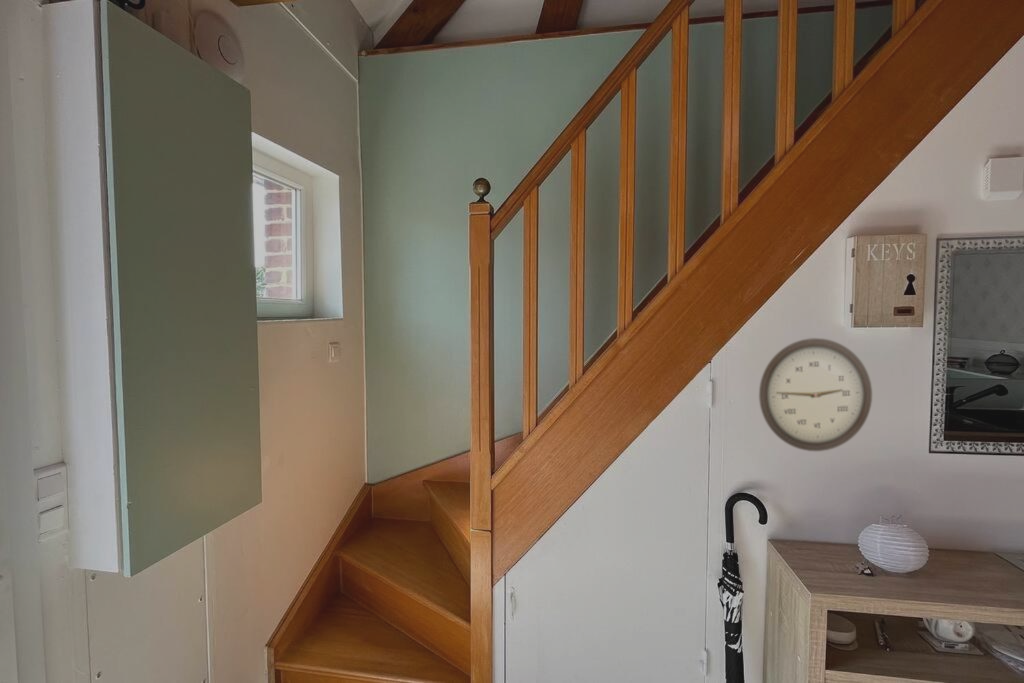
2:46
